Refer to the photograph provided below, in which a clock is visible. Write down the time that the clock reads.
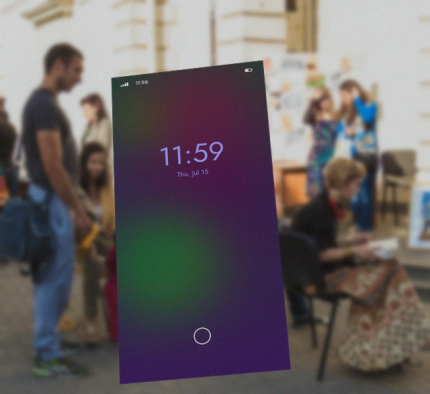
11:59
